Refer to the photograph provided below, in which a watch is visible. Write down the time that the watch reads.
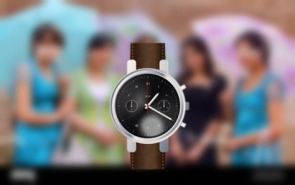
1:20
